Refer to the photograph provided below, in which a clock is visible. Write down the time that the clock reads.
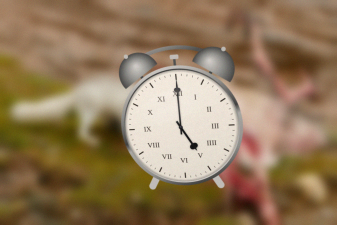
5:00
